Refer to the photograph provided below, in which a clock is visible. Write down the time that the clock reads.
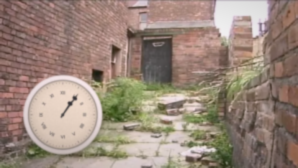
1:06
